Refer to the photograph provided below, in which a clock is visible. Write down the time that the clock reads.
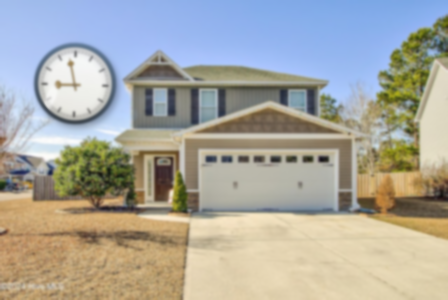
8:58
